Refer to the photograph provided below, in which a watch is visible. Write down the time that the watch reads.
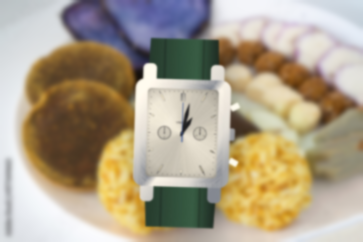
1:02
